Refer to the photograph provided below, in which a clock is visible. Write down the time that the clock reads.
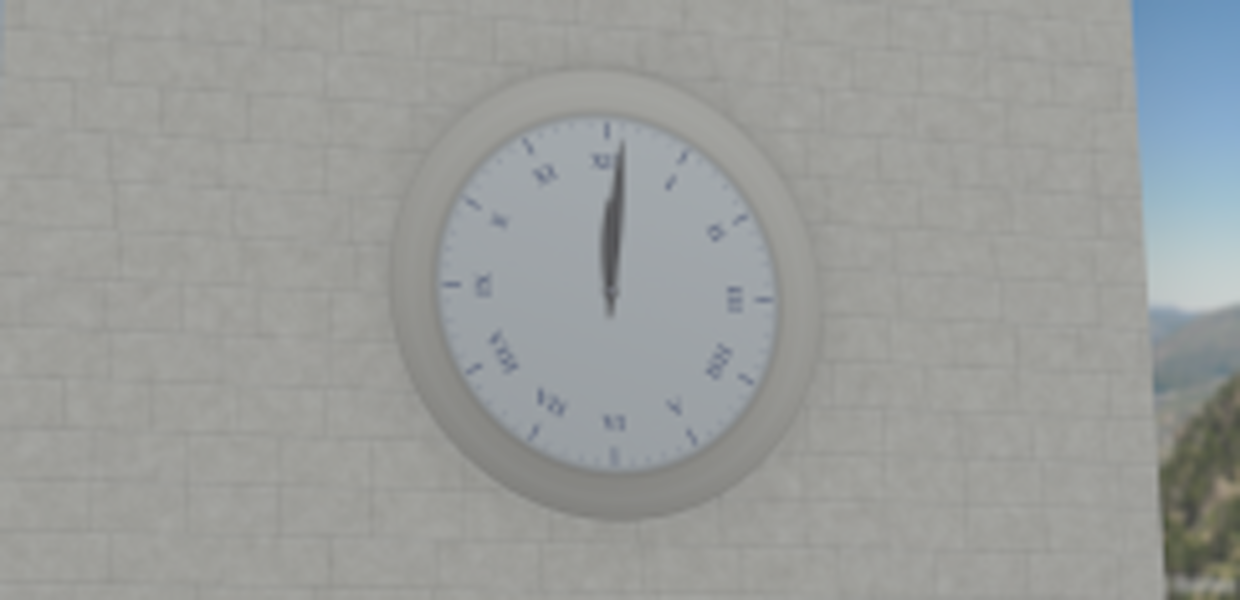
12:01
